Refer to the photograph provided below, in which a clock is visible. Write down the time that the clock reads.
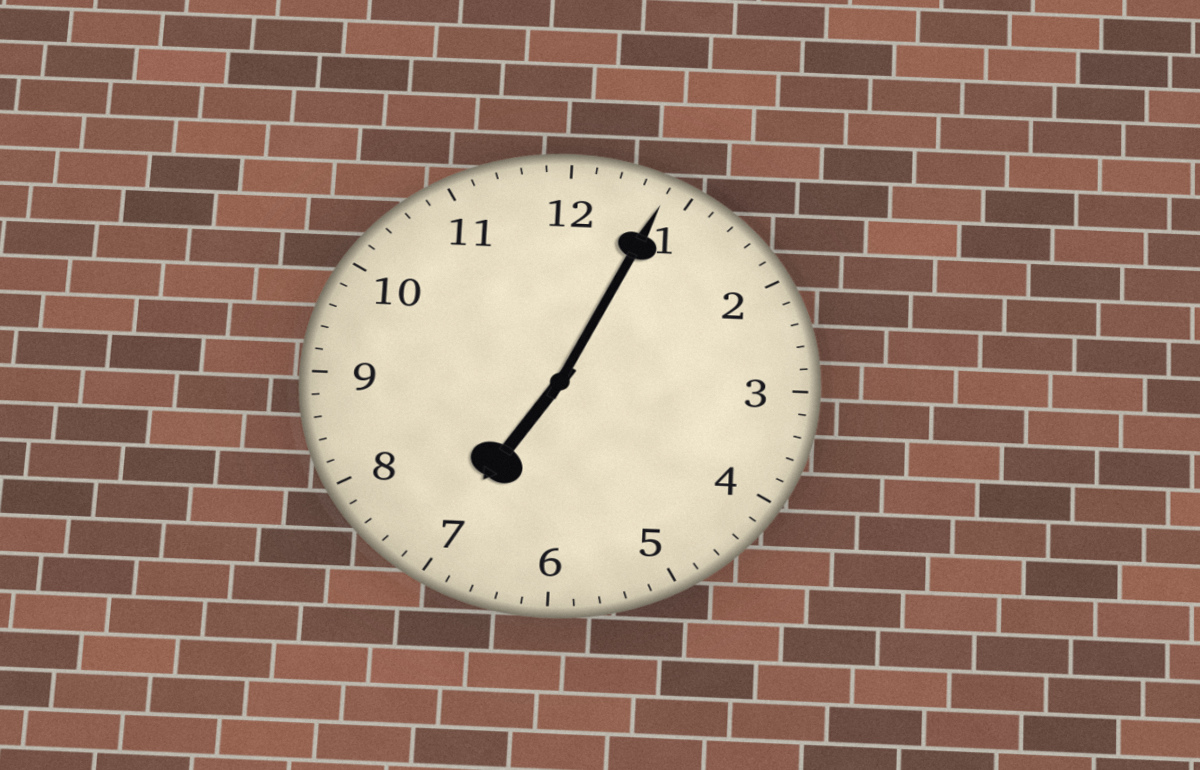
7:04
